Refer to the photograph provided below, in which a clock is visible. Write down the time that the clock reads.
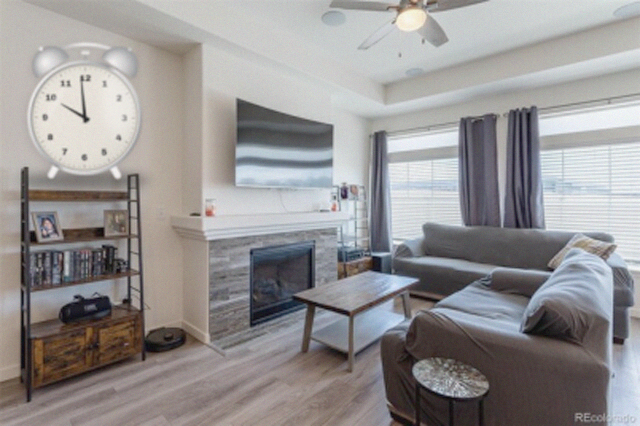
9:59
